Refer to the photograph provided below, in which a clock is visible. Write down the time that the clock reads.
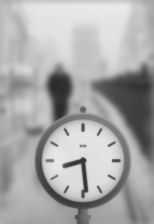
8:29
